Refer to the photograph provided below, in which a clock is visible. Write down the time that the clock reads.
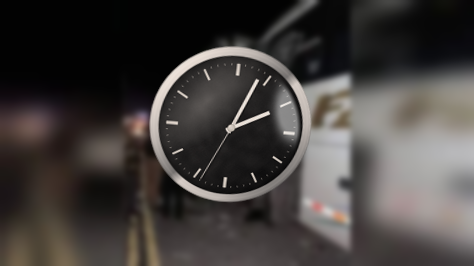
2:03:34
